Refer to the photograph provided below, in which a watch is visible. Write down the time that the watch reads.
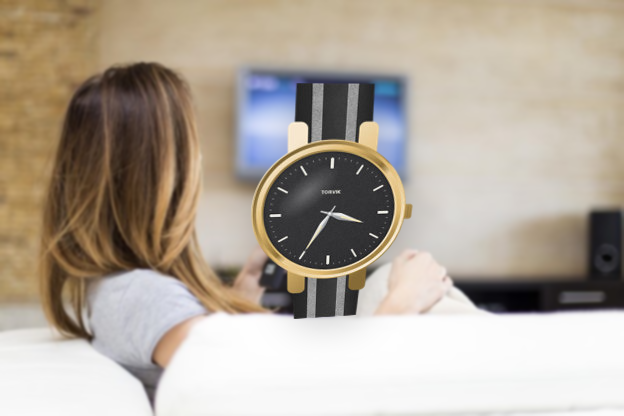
3:35
